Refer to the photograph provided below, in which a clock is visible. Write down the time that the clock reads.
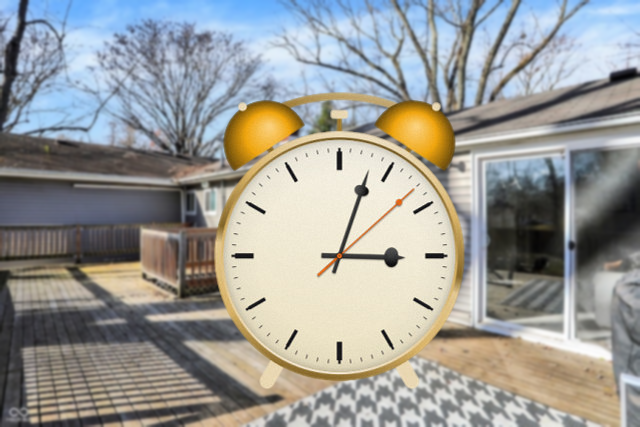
3:03:08
